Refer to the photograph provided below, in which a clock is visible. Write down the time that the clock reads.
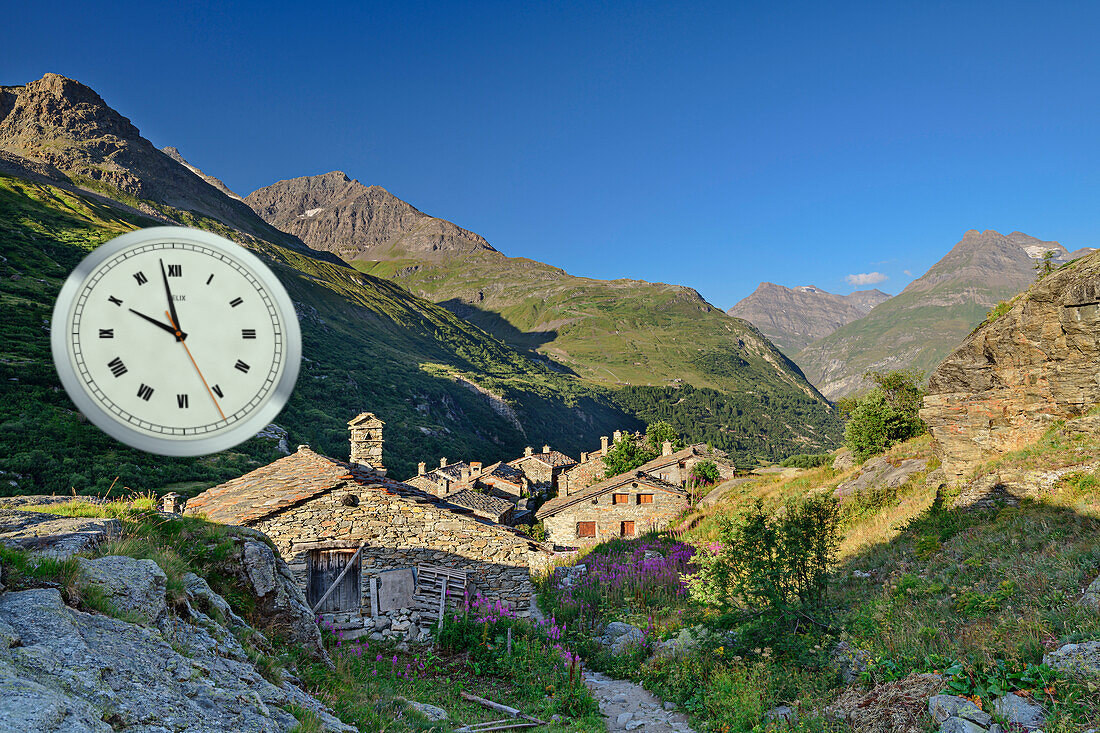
9:58:26
